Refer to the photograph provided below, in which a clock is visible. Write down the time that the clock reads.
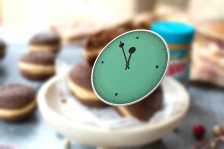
11:54
